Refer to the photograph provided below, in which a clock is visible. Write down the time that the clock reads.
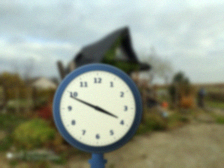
3:49
